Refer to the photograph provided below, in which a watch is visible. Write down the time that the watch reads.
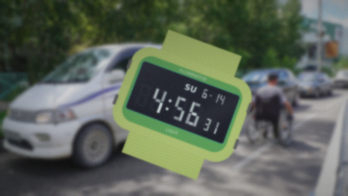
4:56:31
